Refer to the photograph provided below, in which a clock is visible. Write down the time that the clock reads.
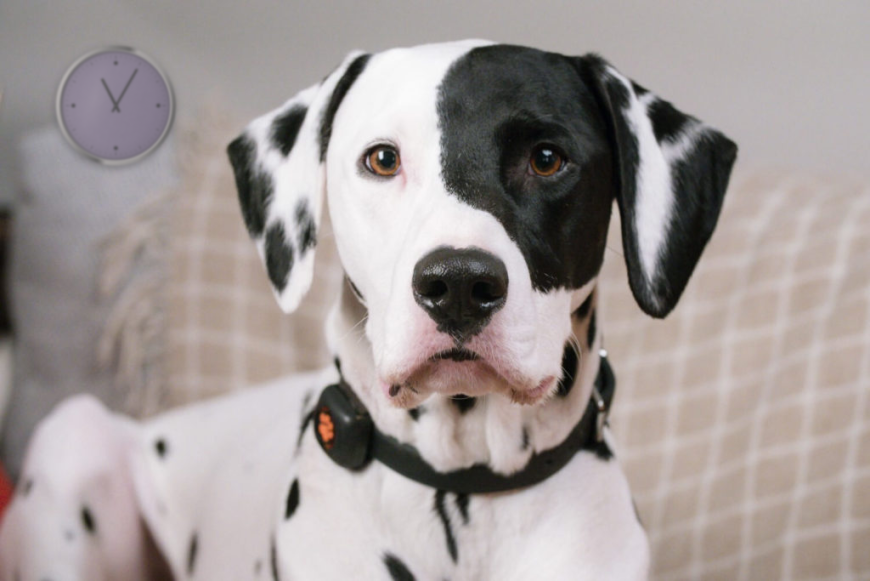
11:05
